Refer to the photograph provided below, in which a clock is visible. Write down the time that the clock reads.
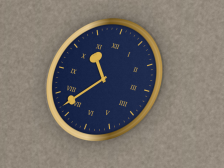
10:37
